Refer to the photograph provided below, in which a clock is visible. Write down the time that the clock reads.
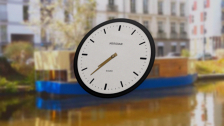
7:37
